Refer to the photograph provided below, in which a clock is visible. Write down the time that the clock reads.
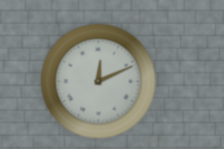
12:11
